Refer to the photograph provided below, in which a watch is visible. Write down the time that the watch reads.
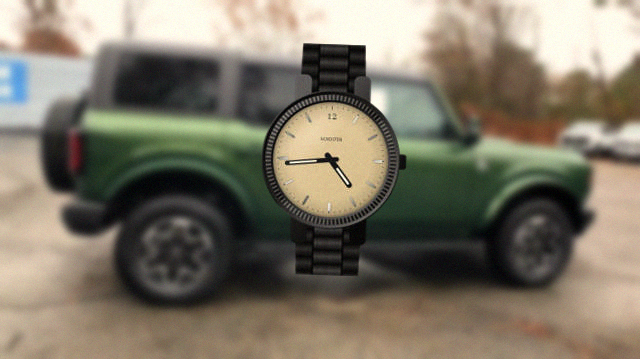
4:44
